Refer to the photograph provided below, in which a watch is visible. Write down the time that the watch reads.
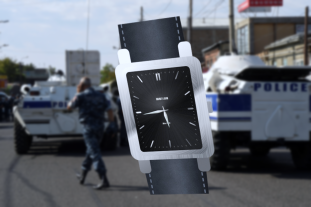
5:44
